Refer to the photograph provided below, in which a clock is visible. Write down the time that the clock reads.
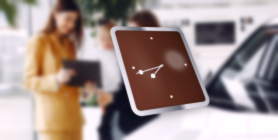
7:43
